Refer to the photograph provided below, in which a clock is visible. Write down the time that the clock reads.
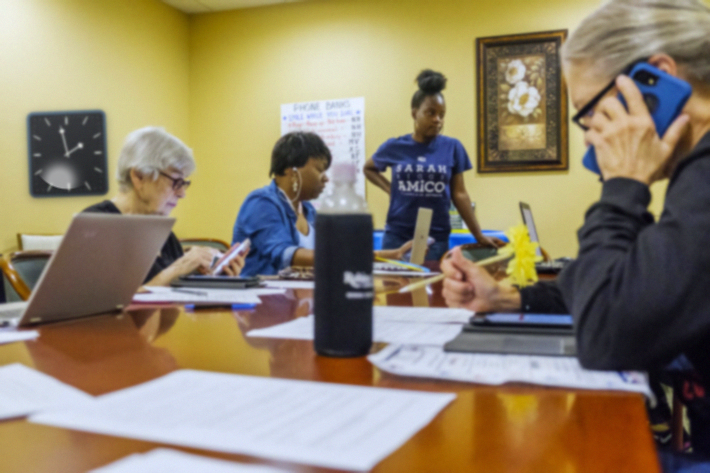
1:58
